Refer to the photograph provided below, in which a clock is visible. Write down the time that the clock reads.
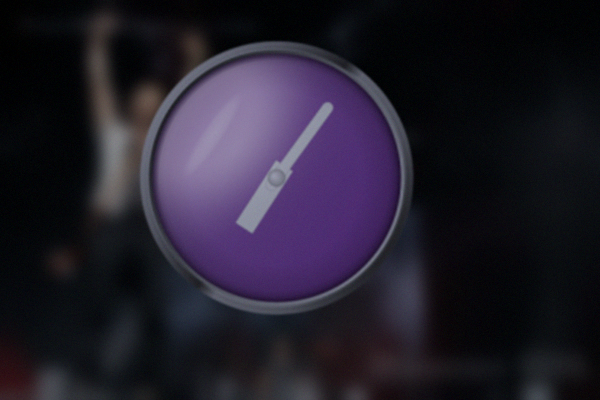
7:06
